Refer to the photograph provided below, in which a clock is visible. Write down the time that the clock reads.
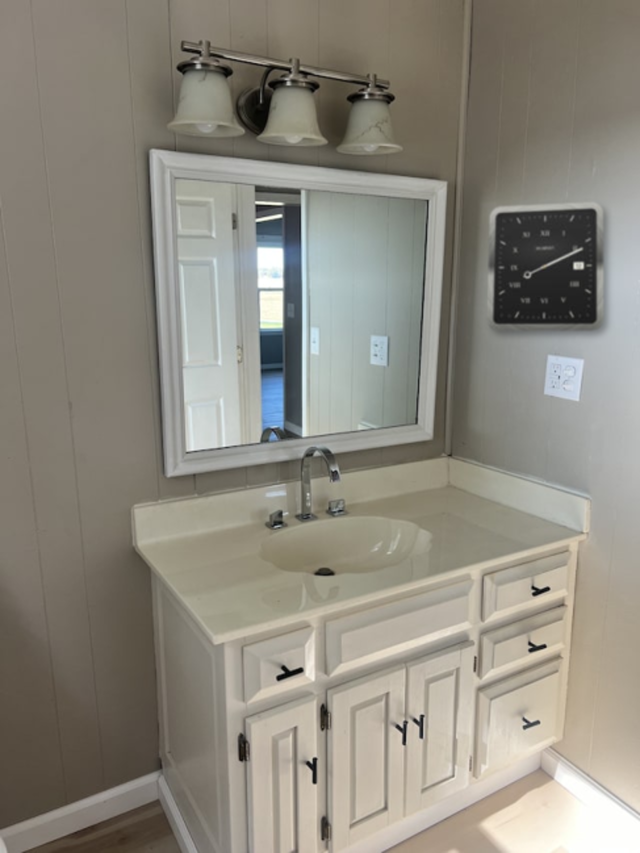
8:11
